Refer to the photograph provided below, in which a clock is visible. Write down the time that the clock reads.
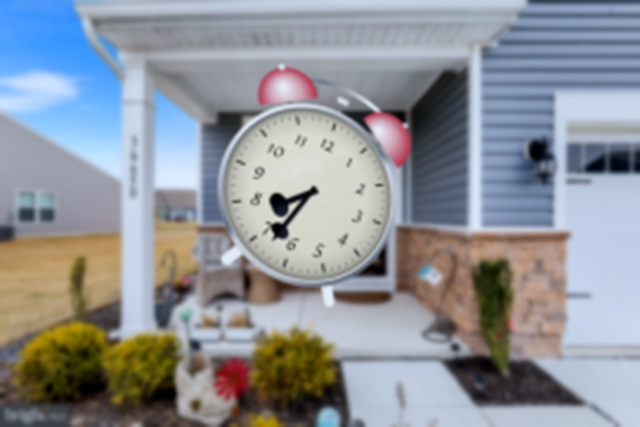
7:33
